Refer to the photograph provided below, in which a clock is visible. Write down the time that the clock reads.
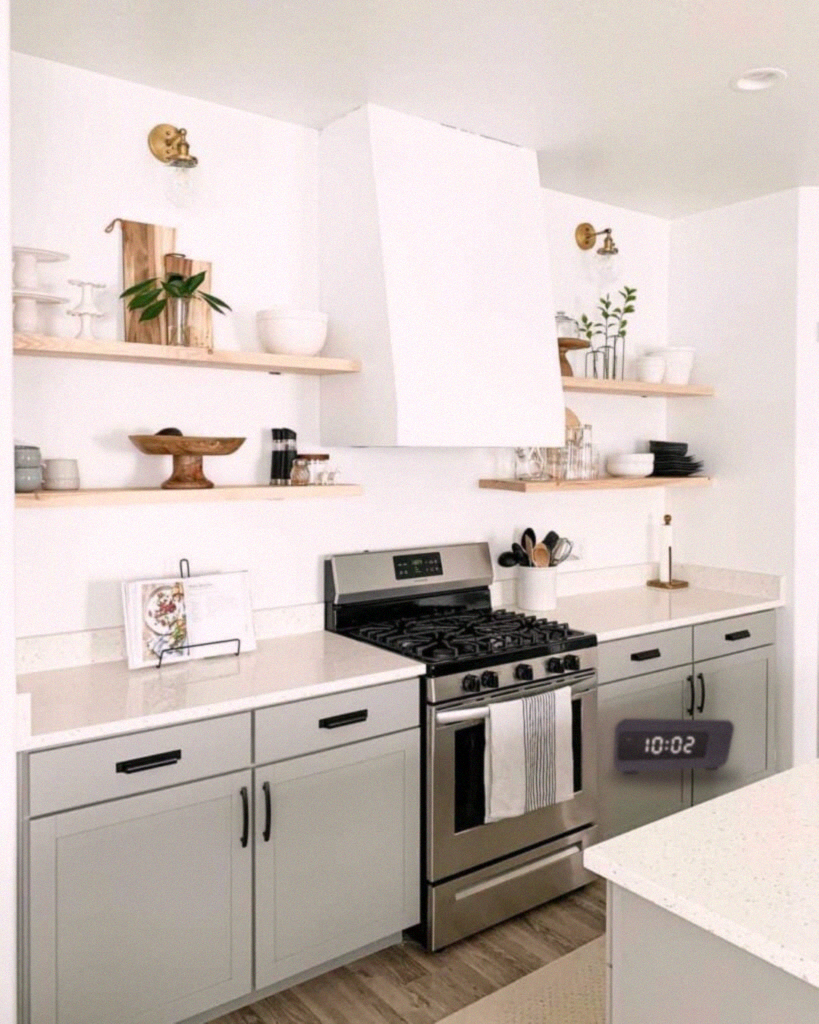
10:02
